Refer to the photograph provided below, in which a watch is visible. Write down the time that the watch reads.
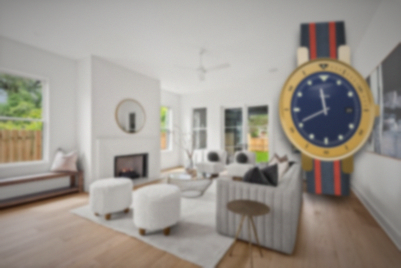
11:41
